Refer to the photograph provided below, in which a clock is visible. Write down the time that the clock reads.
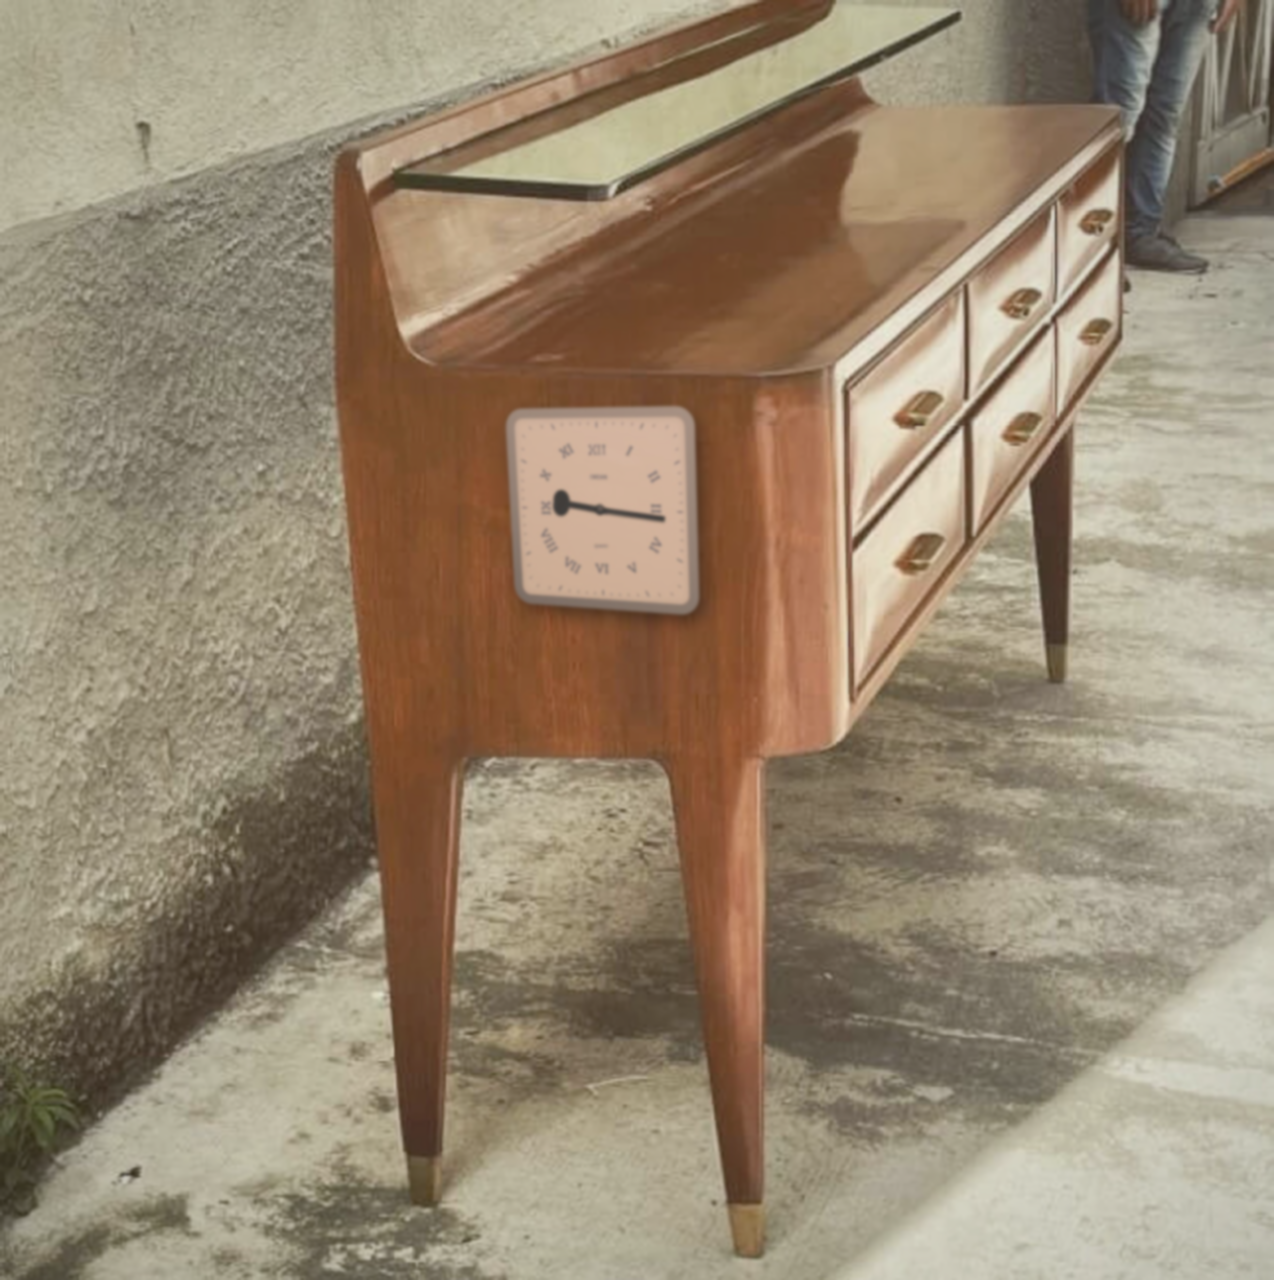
9:16
